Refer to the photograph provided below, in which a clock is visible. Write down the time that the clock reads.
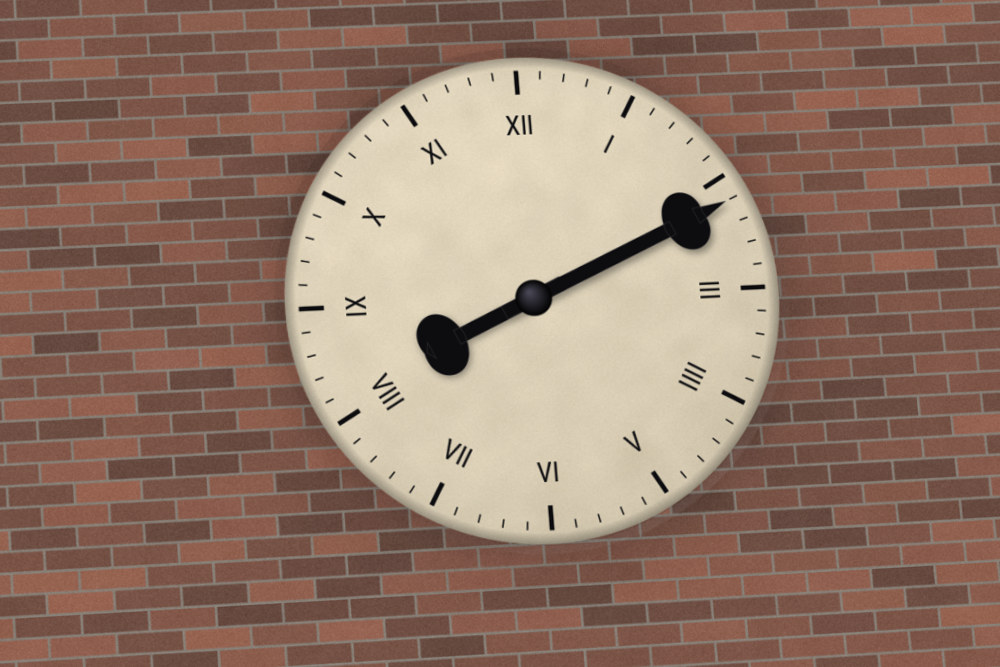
8:11
